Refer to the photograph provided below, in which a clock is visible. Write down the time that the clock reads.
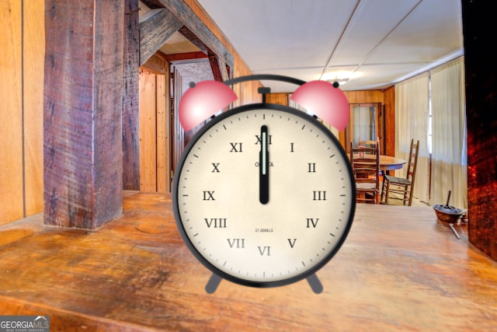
12:00
